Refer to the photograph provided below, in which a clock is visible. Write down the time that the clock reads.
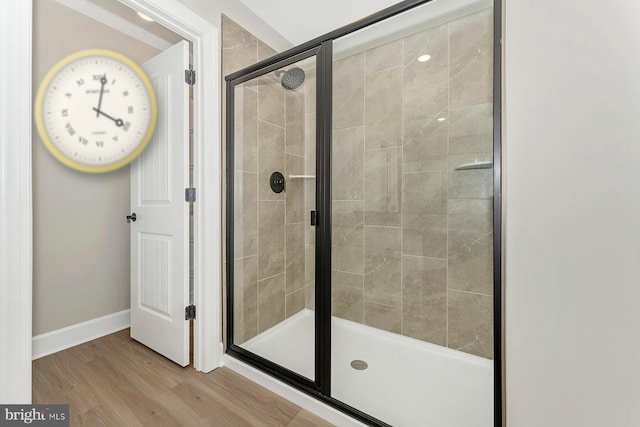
4:02
